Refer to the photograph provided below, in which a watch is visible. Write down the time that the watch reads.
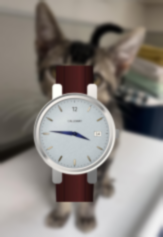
3:46
